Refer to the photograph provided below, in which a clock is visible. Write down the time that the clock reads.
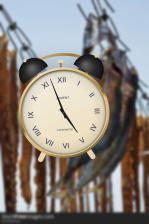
4:57
